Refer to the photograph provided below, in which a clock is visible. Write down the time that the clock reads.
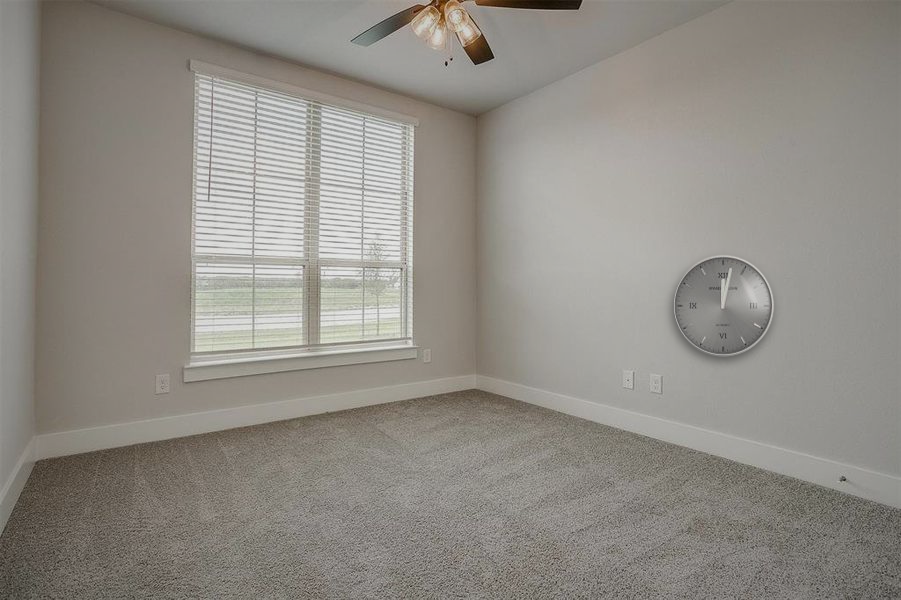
12:02
